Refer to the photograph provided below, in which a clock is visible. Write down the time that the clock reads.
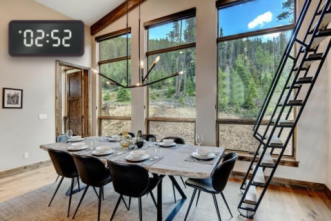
2:52
